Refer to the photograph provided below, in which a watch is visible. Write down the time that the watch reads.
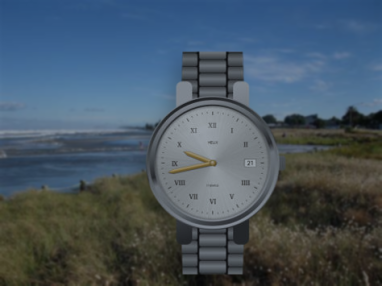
9:43
